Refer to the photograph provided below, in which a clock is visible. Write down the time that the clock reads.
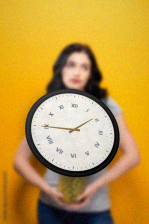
1:45
